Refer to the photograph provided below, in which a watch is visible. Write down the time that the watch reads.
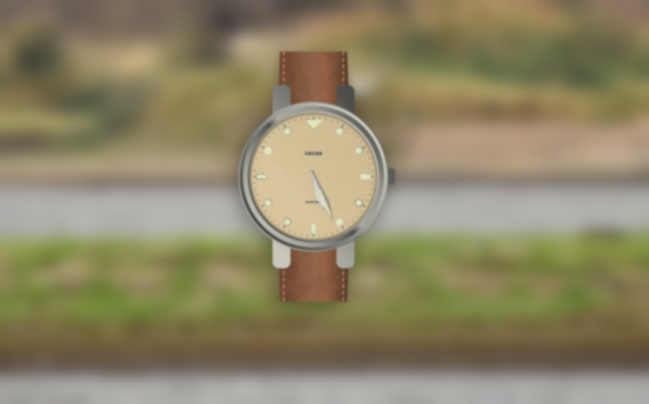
5:26
